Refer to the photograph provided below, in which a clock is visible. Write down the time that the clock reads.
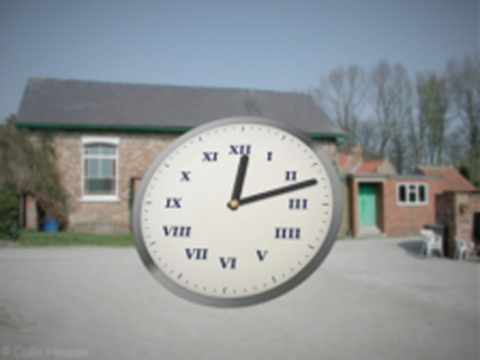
12:12
